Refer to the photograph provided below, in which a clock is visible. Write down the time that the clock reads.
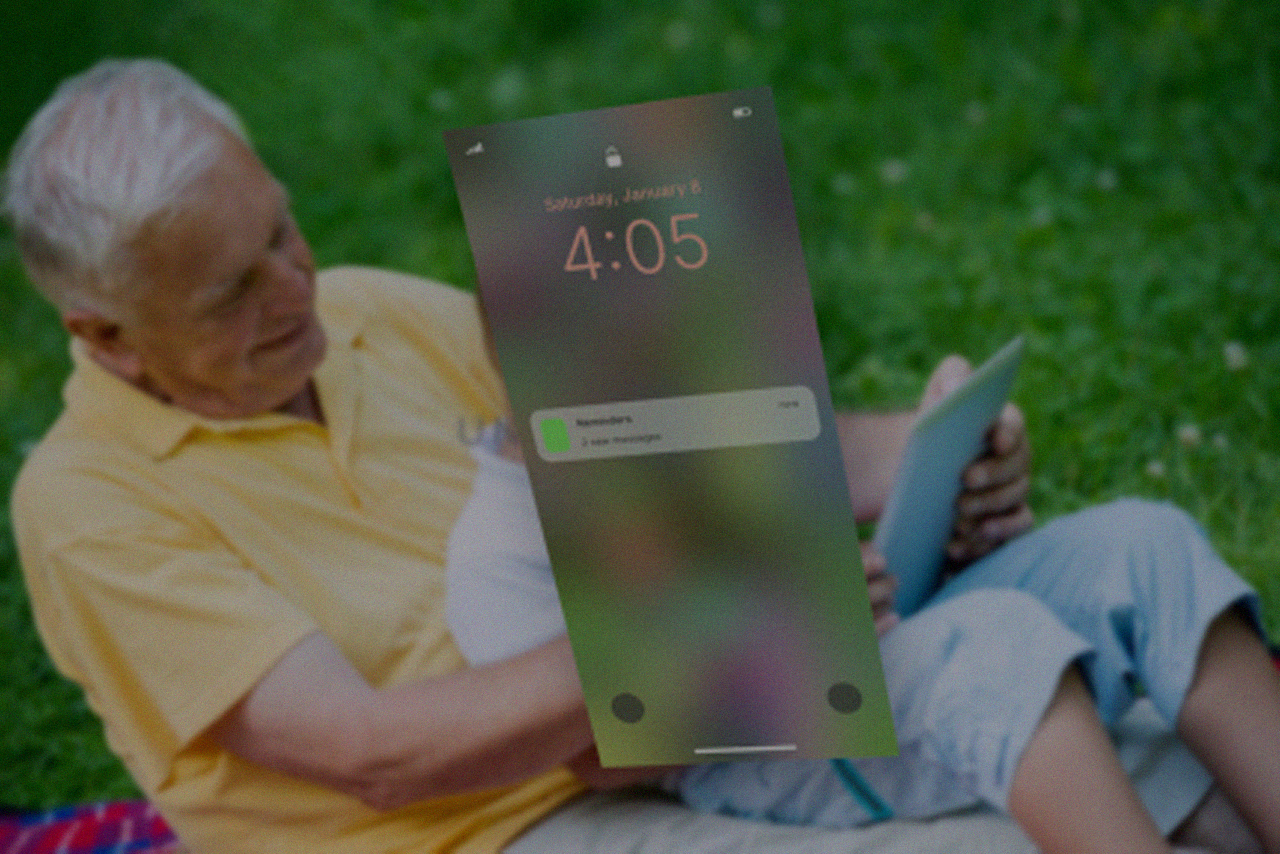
4:05
